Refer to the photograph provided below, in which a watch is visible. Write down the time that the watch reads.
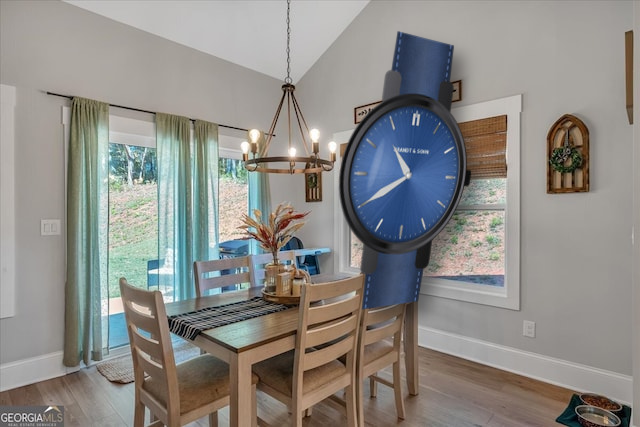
10:40
